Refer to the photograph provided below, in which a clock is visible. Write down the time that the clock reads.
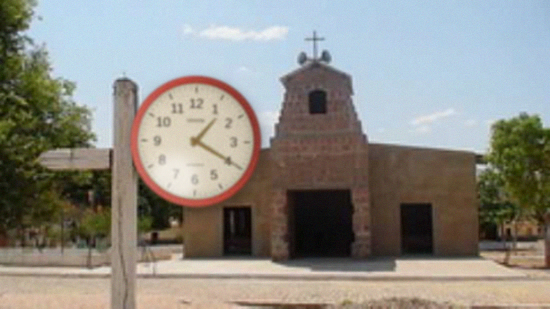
1:20
